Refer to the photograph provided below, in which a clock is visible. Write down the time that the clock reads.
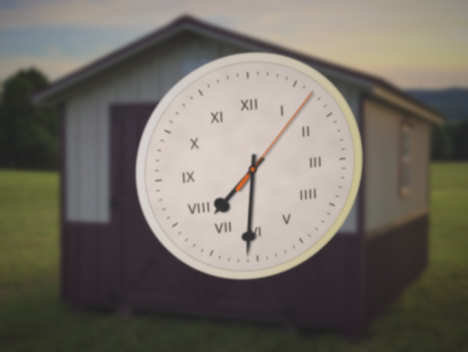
7:31:07
